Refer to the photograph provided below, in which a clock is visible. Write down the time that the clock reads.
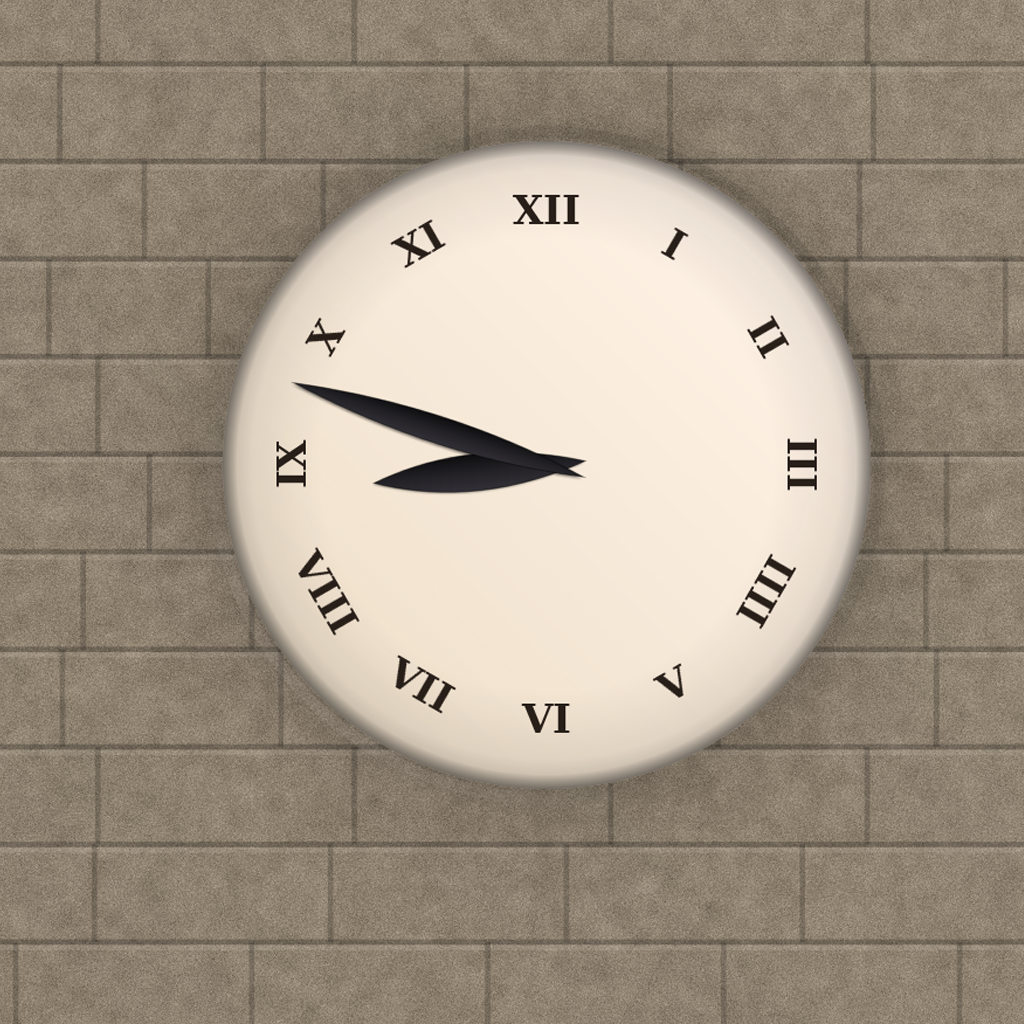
8:48
